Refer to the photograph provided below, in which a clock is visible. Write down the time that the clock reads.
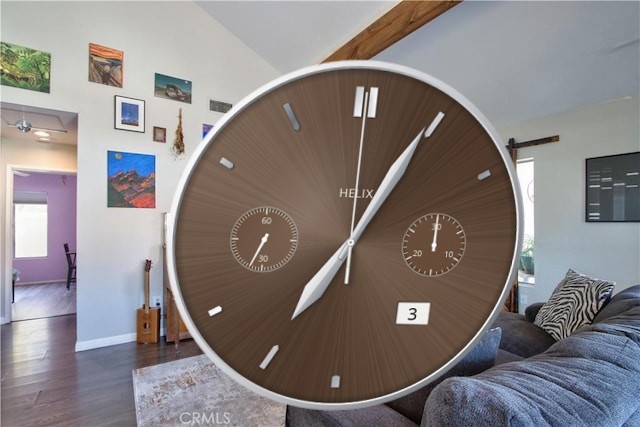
7:04:34
